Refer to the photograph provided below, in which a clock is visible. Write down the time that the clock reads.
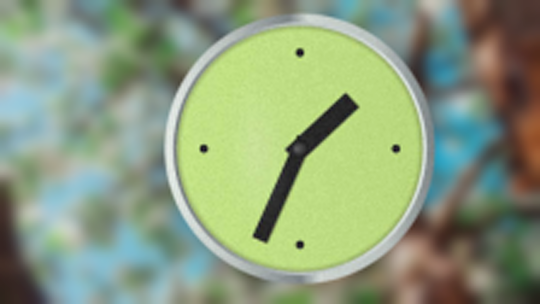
1:34
